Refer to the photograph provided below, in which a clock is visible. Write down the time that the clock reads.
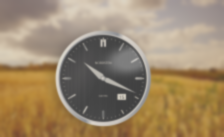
10:19
